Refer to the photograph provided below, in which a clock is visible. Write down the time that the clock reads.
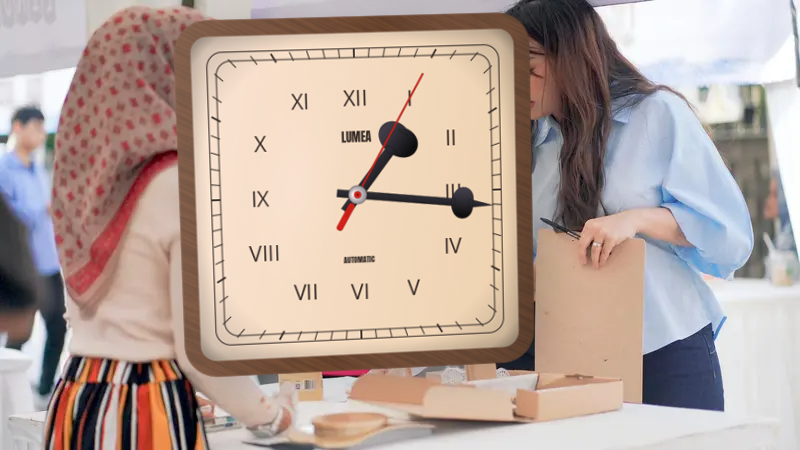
1:16:05
